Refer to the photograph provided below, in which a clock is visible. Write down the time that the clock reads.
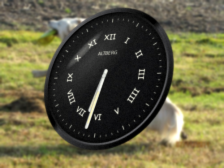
6:32
